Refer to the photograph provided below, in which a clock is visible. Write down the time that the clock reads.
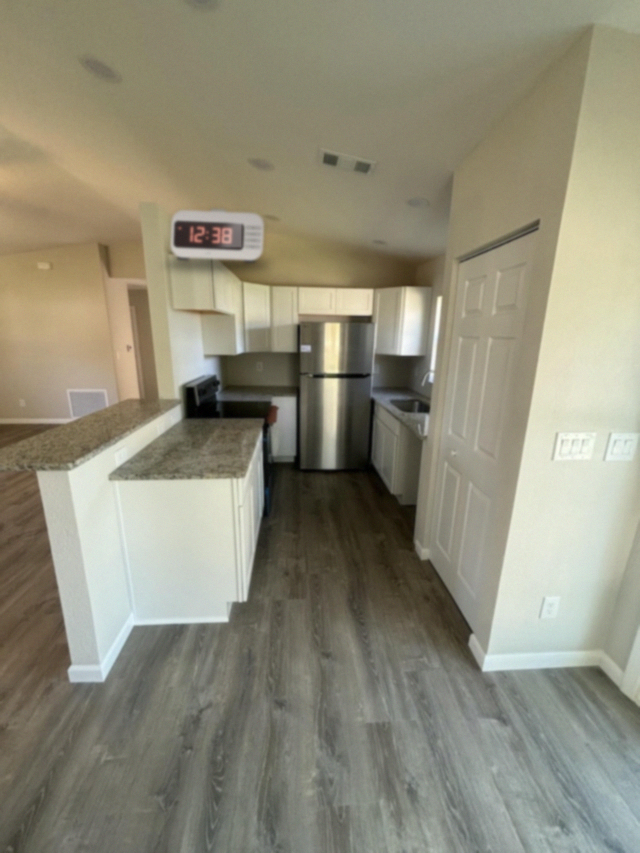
12:38
